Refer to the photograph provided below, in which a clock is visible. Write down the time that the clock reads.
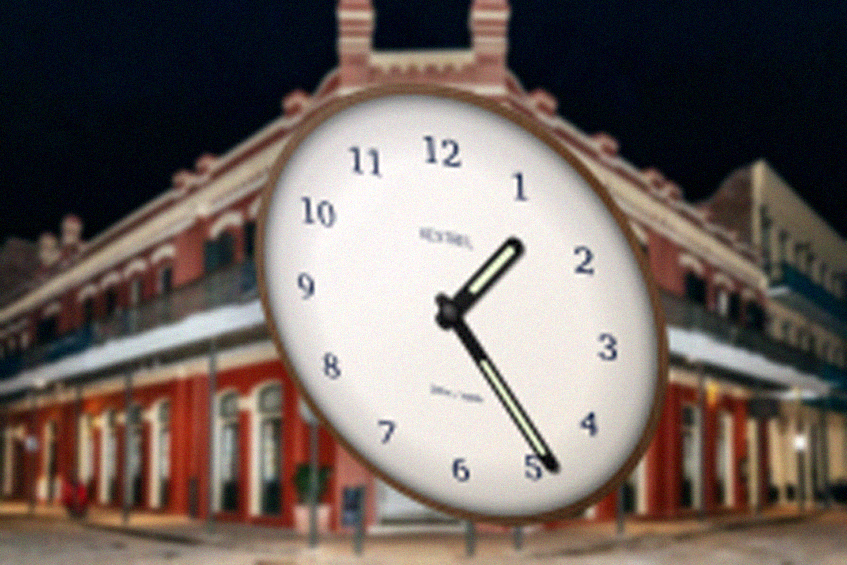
1:24
